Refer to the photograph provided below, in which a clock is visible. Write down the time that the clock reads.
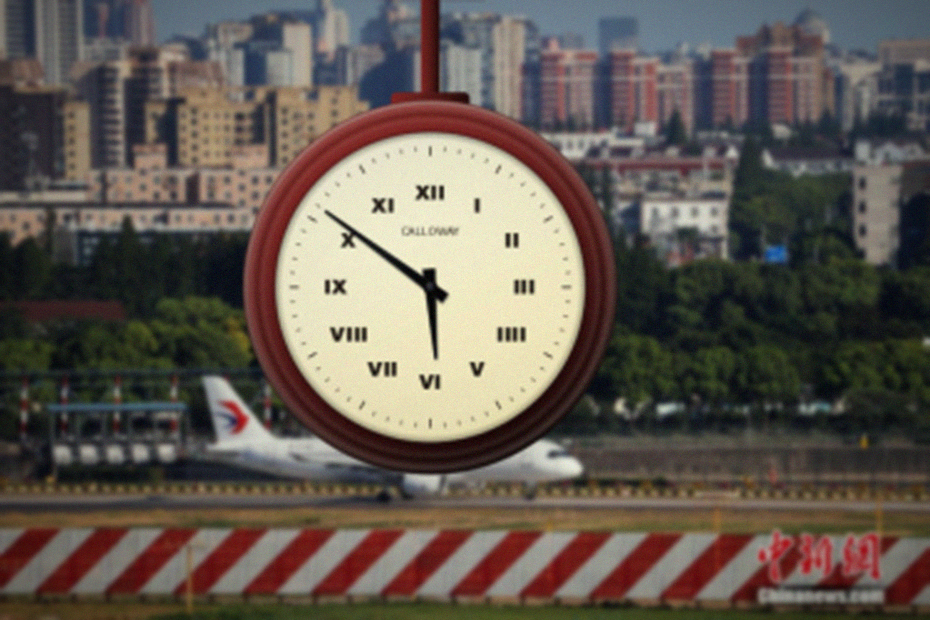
5:51
